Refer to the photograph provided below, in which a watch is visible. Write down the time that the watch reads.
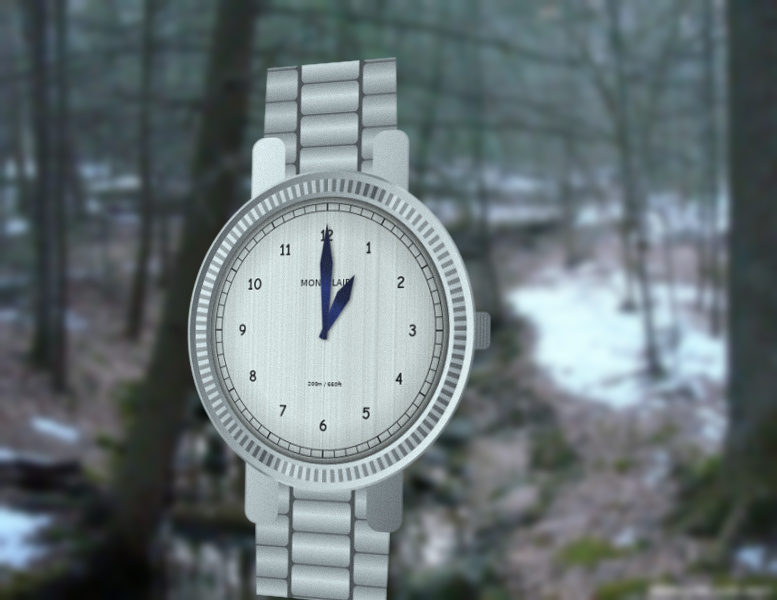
1:00
